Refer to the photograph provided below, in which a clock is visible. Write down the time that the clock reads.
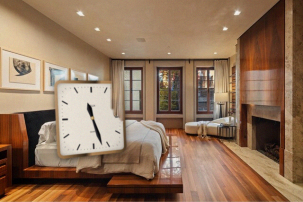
11:27
